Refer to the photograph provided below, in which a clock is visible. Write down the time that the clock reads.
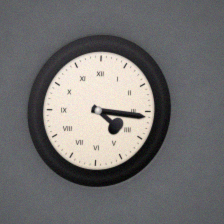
4:16
